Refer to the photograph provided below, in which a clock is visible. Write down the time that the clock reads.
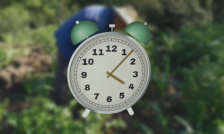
4:07
